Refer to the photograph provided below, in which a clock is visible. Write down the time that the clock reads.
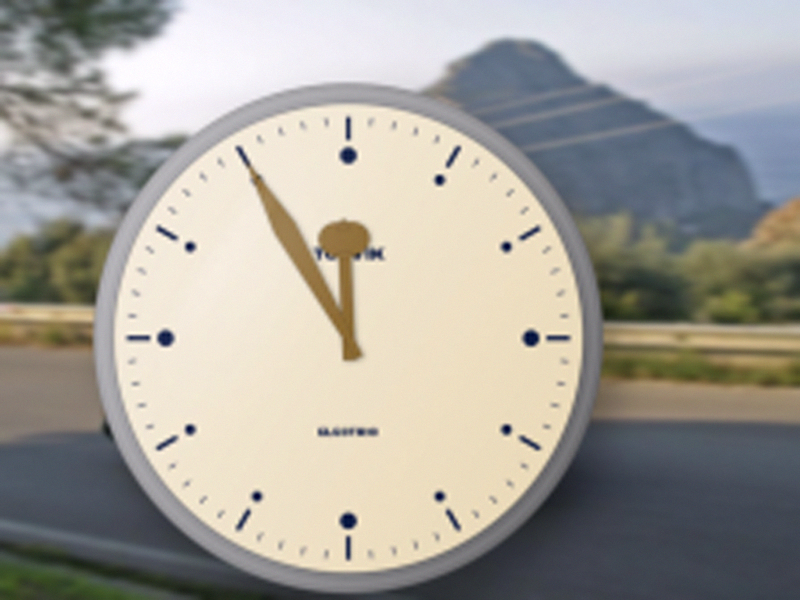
11:55
